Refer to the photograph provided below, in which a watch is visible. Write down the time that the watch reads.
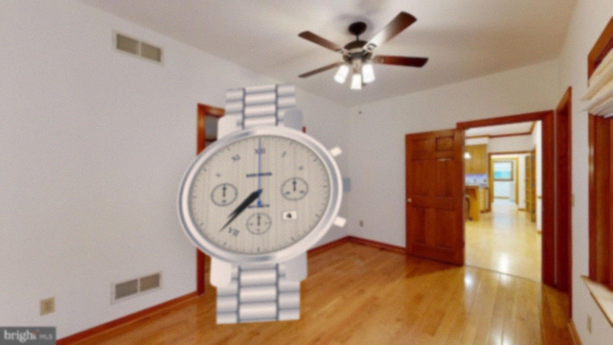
7:37
